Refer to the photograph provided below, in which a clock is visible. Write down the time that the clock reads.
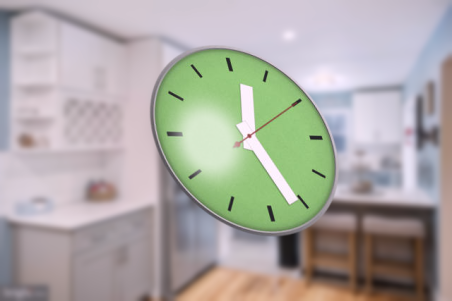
12:26:10
